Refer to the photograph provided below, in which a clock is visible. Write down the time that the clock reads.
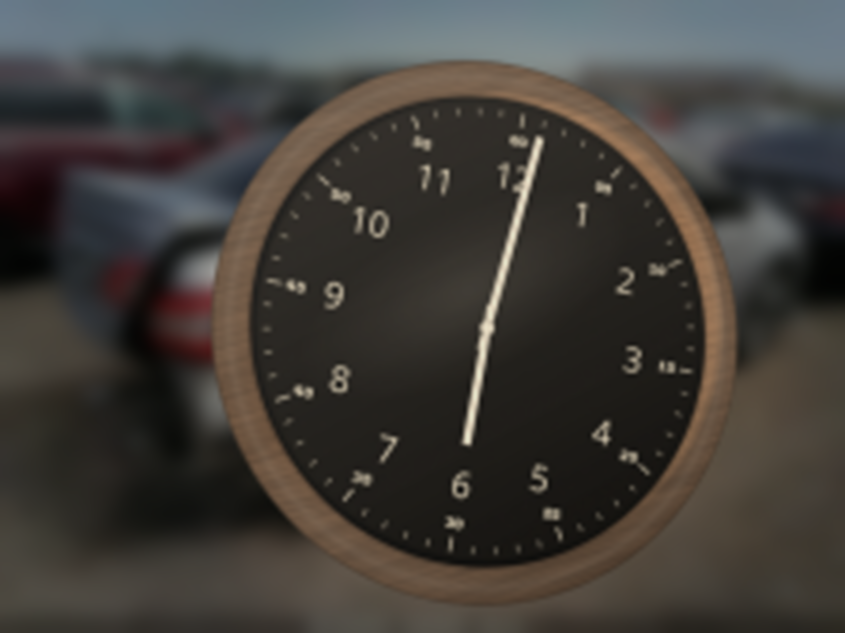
6:01
